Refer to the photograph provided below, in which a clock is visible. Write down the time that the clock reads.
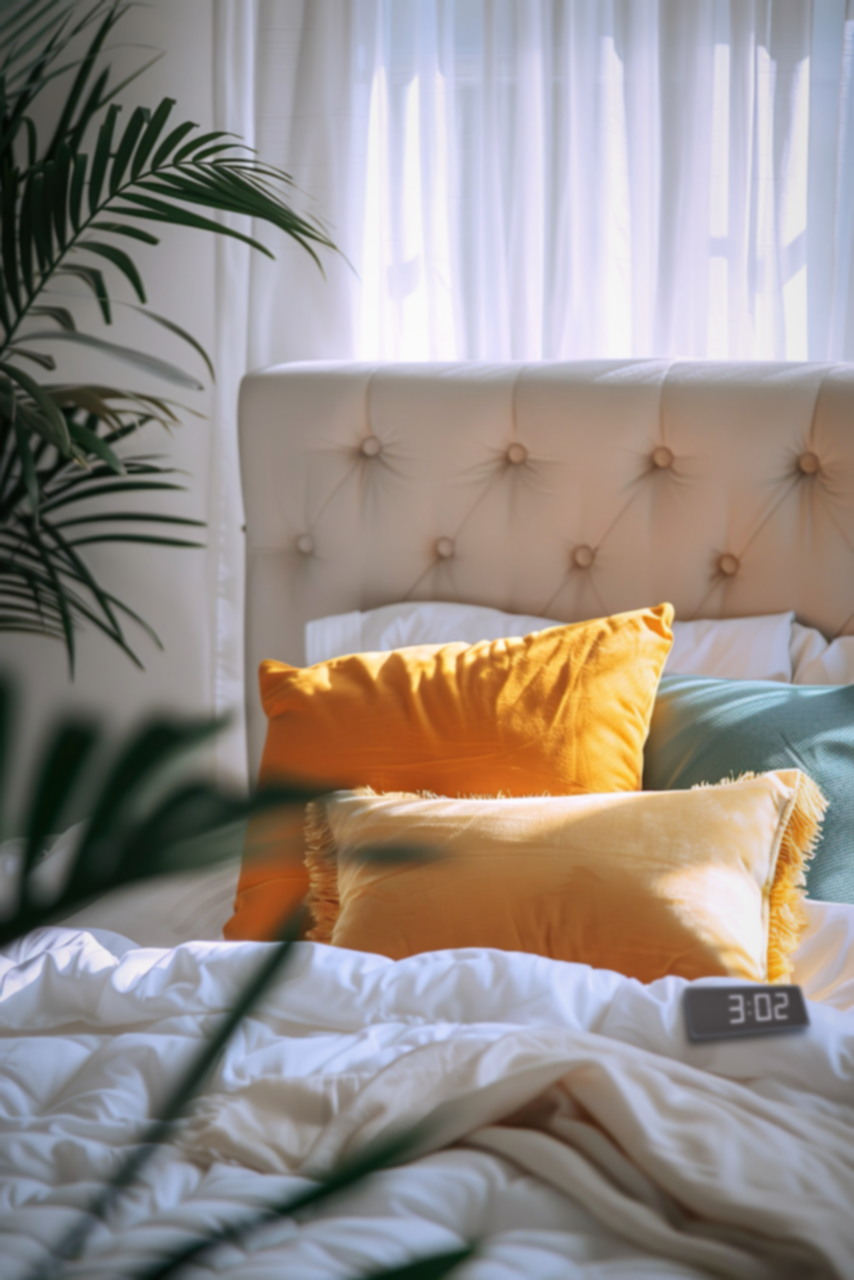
3:02
